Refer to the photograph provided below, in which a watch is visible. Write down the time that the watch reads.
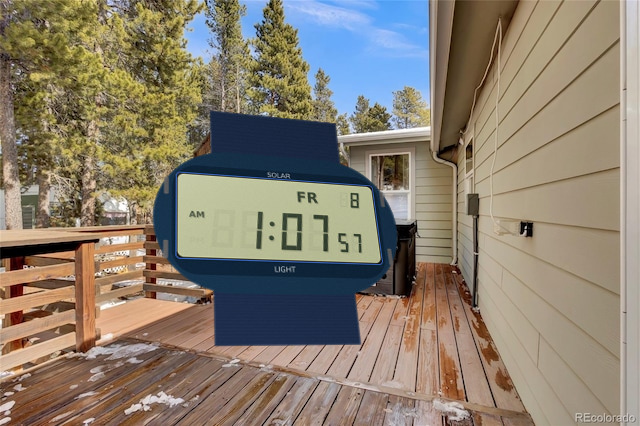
1:07:57
